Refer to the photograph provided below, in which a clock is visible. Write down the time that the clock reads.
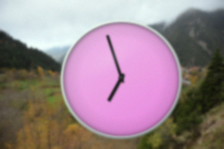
6:57
